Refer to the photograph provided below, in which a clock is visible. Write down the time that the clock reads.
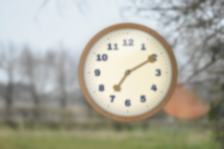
7:10
